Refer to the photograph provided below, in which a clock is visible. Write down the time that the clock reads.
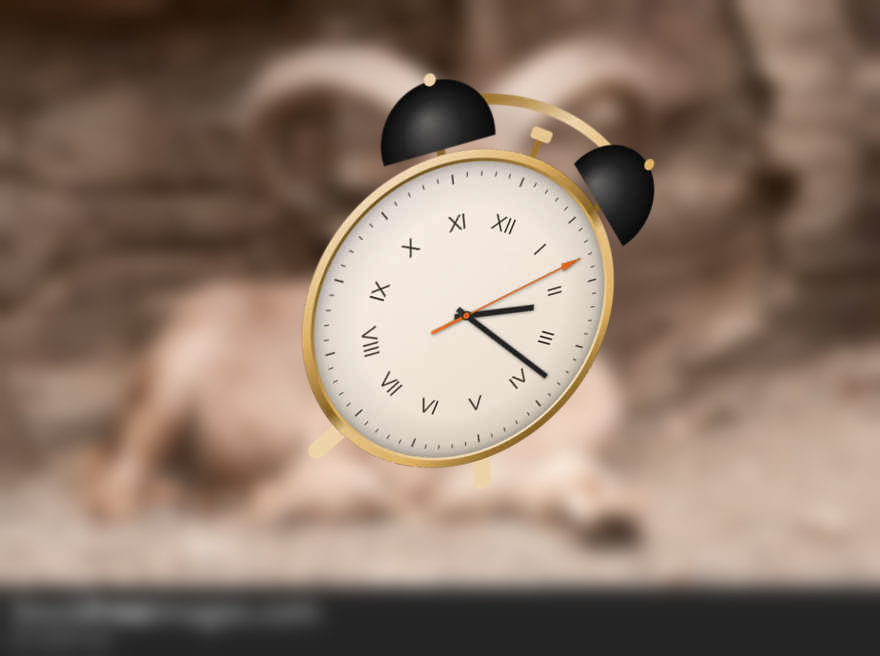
2:18:08
